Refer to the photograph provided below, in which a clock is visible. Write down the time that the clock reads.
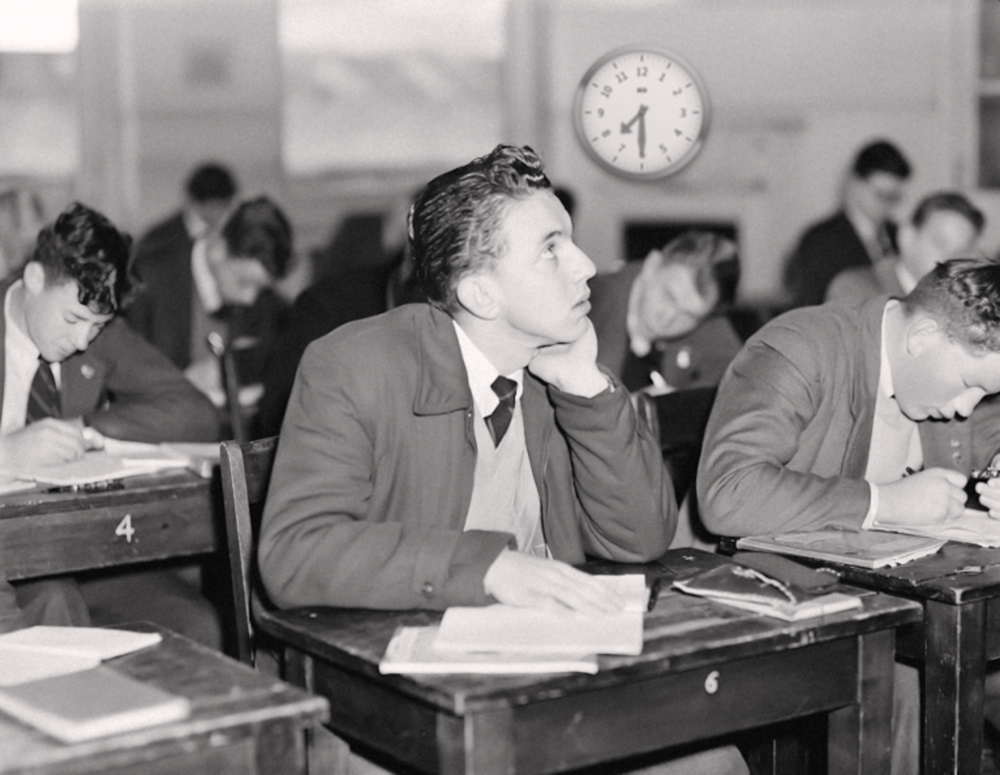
7:30
